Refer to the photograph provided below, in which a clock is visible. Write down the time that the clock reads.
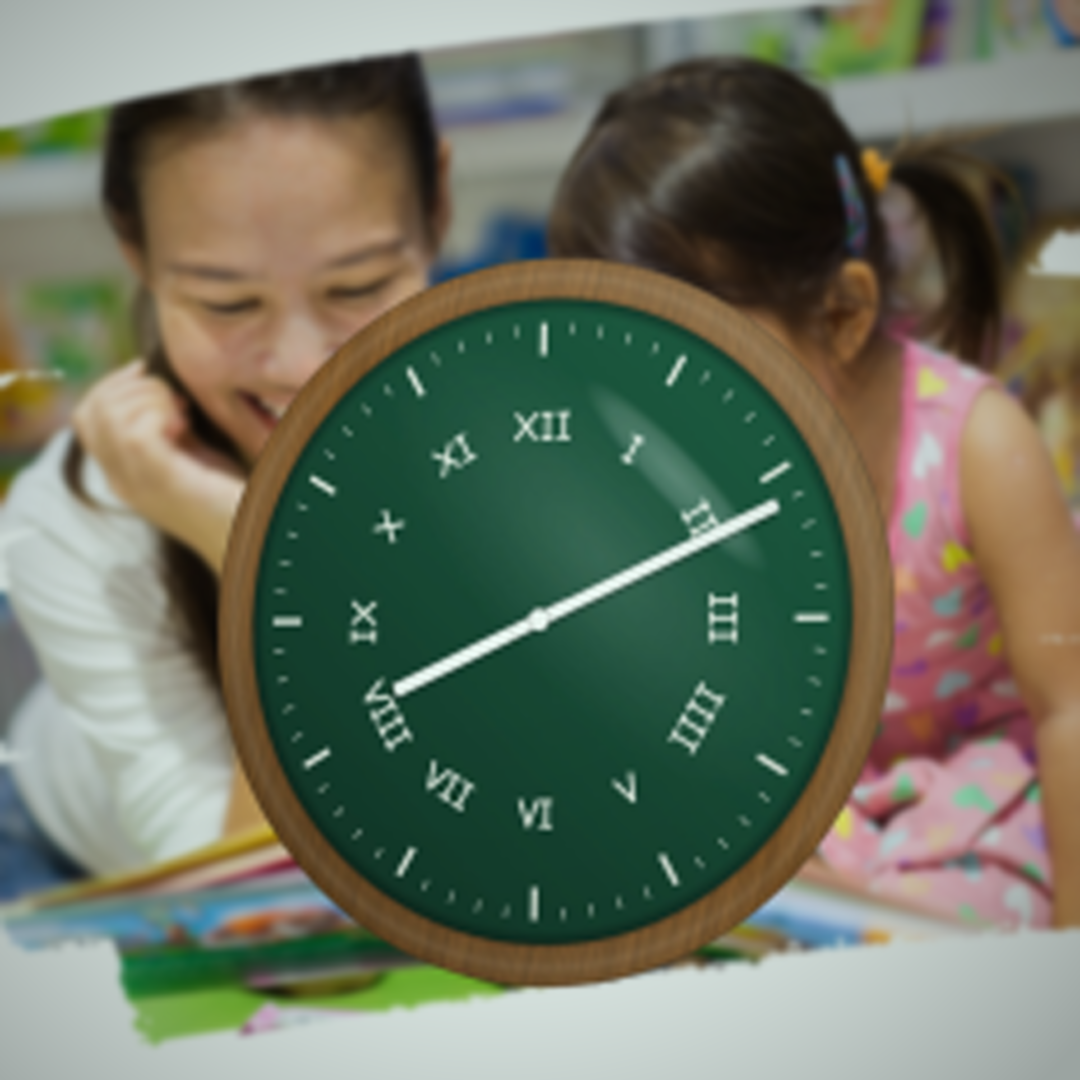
8:11
